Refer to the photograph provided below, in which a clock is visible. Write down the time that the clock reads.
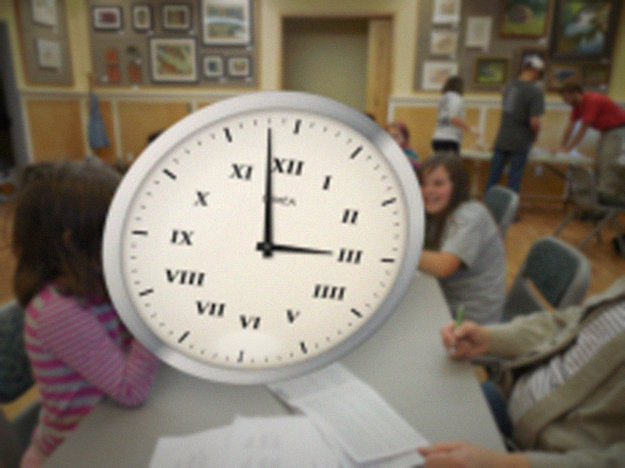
2:58
